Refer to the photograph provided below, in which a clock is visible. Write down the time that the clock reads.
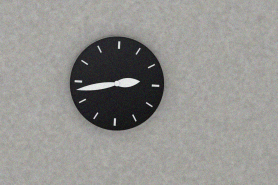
2:43
